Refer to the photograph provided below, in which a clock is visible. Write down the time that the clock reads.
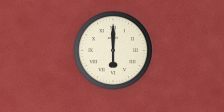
6:00
